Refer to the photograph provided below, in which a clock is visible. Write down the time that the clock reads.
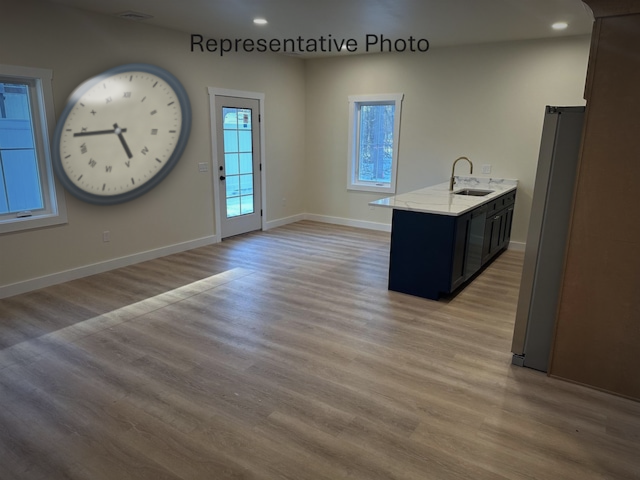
4:44
